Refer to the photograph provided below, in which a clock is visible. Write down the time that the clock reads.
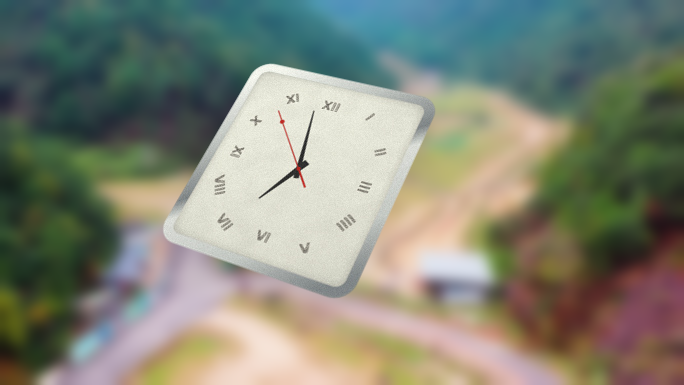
6:57:53
